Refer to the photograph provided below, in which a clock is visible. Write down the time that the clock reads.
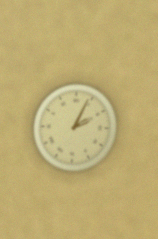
2:04
